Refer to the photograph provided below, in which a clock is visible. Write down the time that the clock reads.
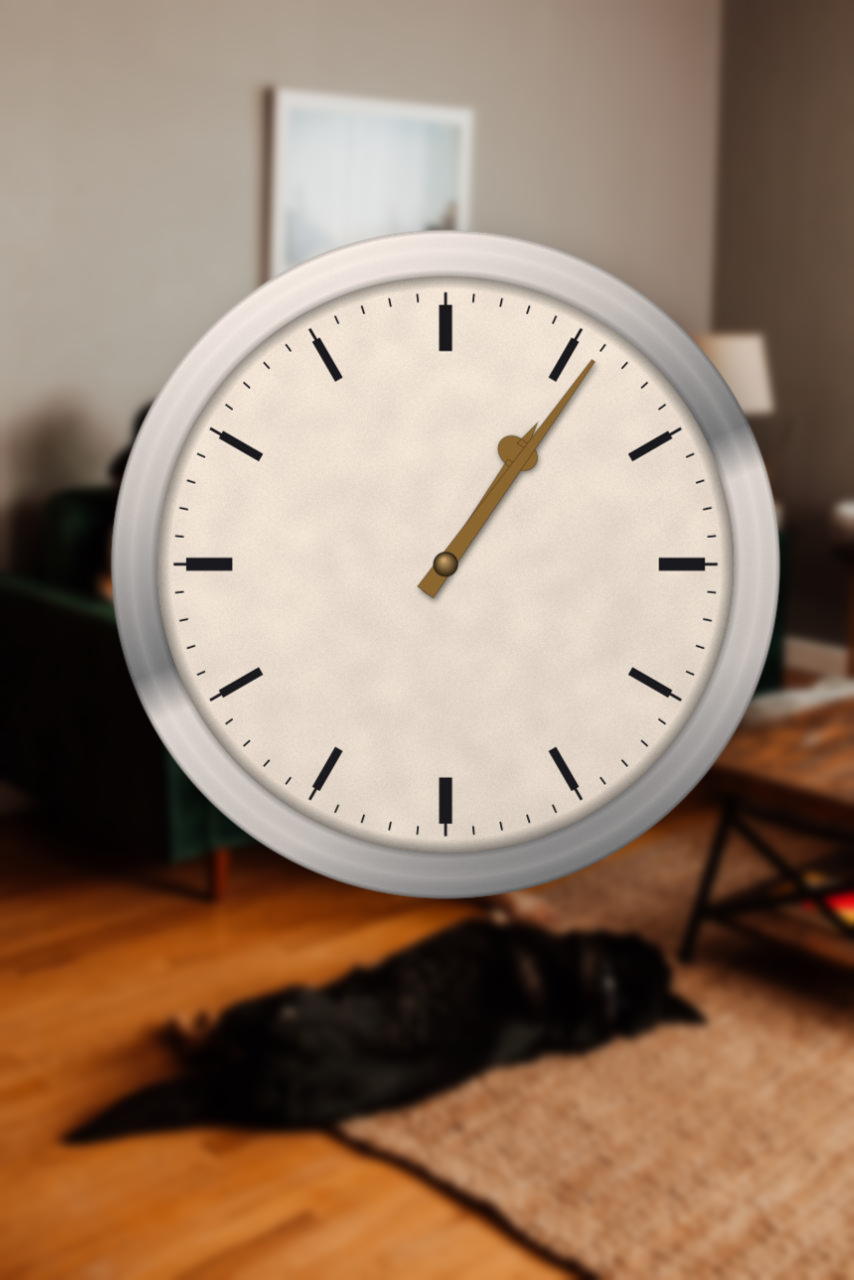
1:06
